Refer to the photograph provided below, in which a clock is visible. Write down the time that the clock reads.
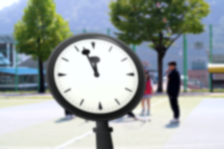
11:57
